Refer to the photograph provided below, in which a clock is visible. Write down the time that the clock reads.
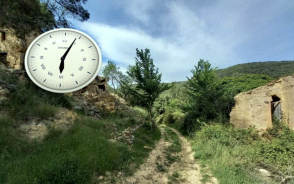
6:04
